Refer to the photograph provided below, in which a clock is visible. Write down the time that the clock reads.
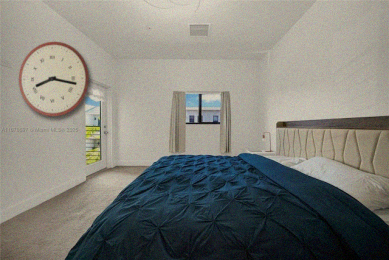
8:17
